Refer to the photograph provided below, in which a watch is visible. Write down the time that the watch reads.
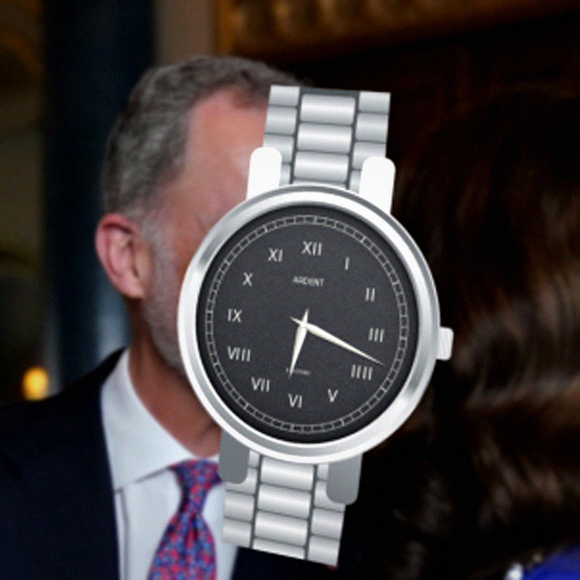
6:18
